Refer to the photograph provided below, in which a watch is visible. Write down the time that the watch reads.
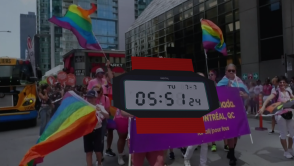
5:51:24
